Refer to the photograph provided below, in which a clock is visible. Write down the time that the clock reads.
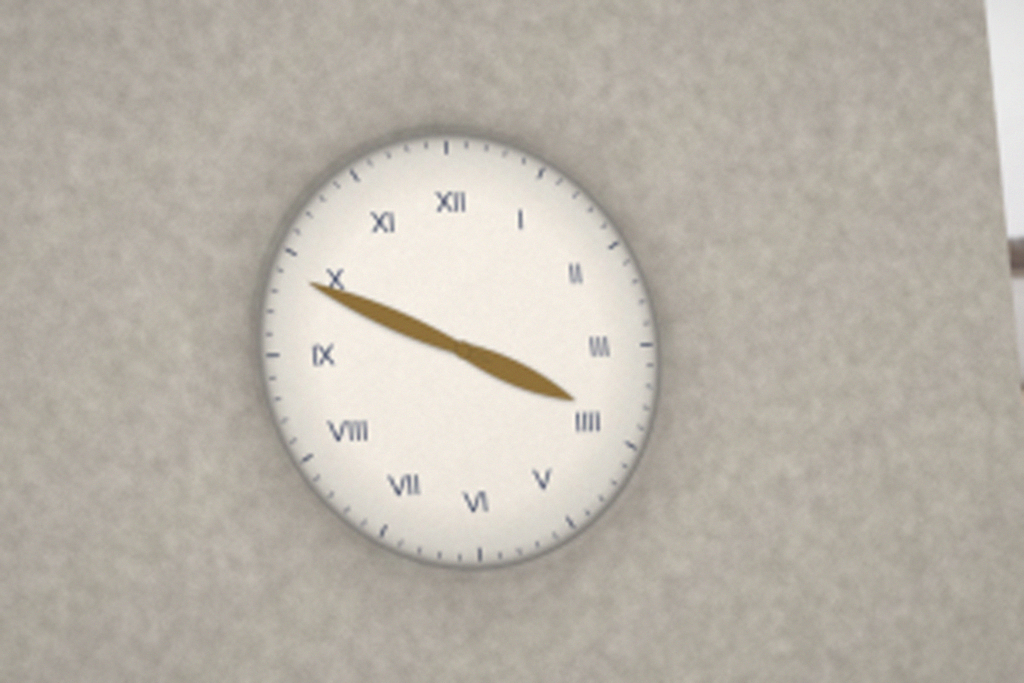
3:49
